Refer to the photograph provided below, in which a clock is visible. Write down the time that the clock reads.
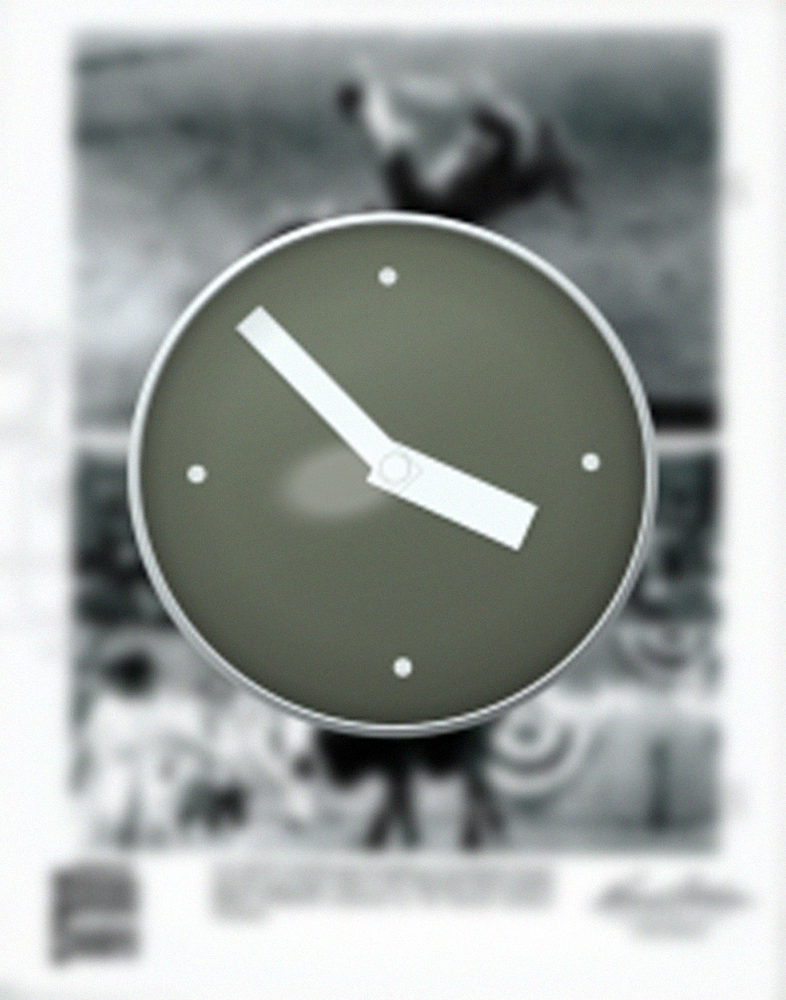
3:53
